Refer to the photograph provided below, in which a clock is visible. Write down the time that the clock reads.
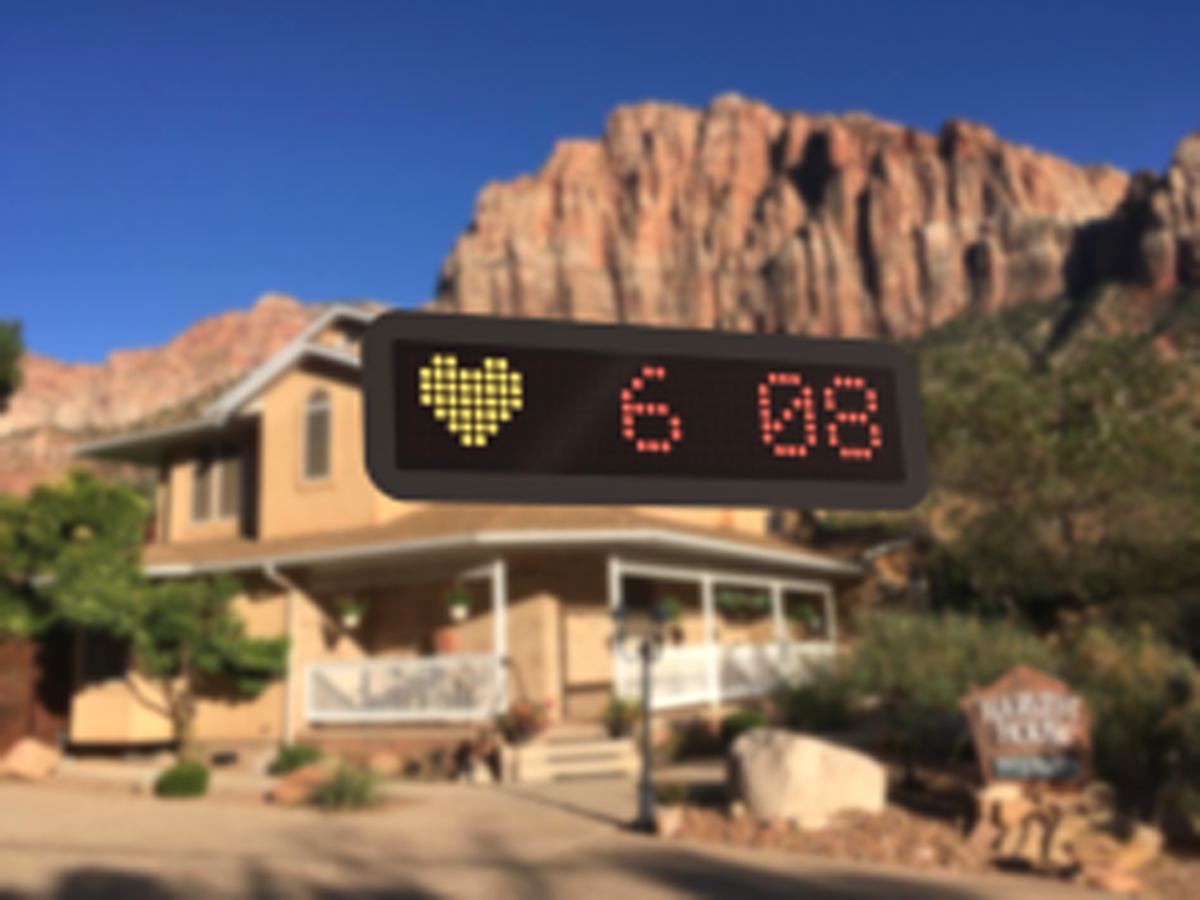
6:08
